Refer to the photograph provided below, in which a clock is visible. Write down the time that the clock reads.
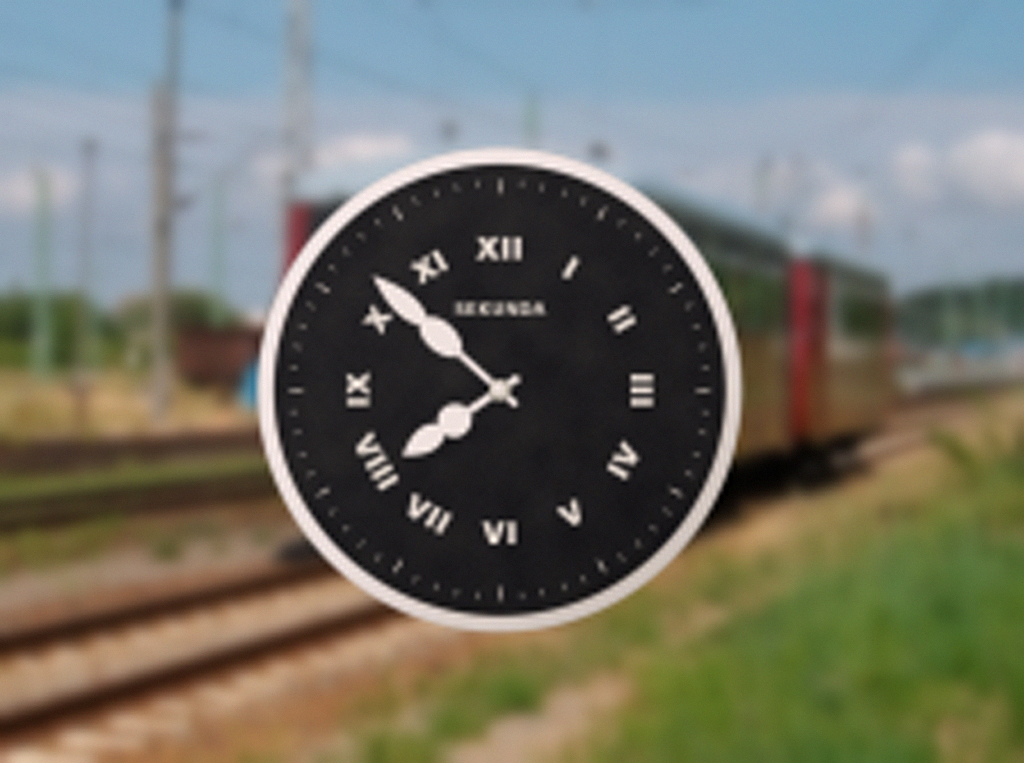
7:52
